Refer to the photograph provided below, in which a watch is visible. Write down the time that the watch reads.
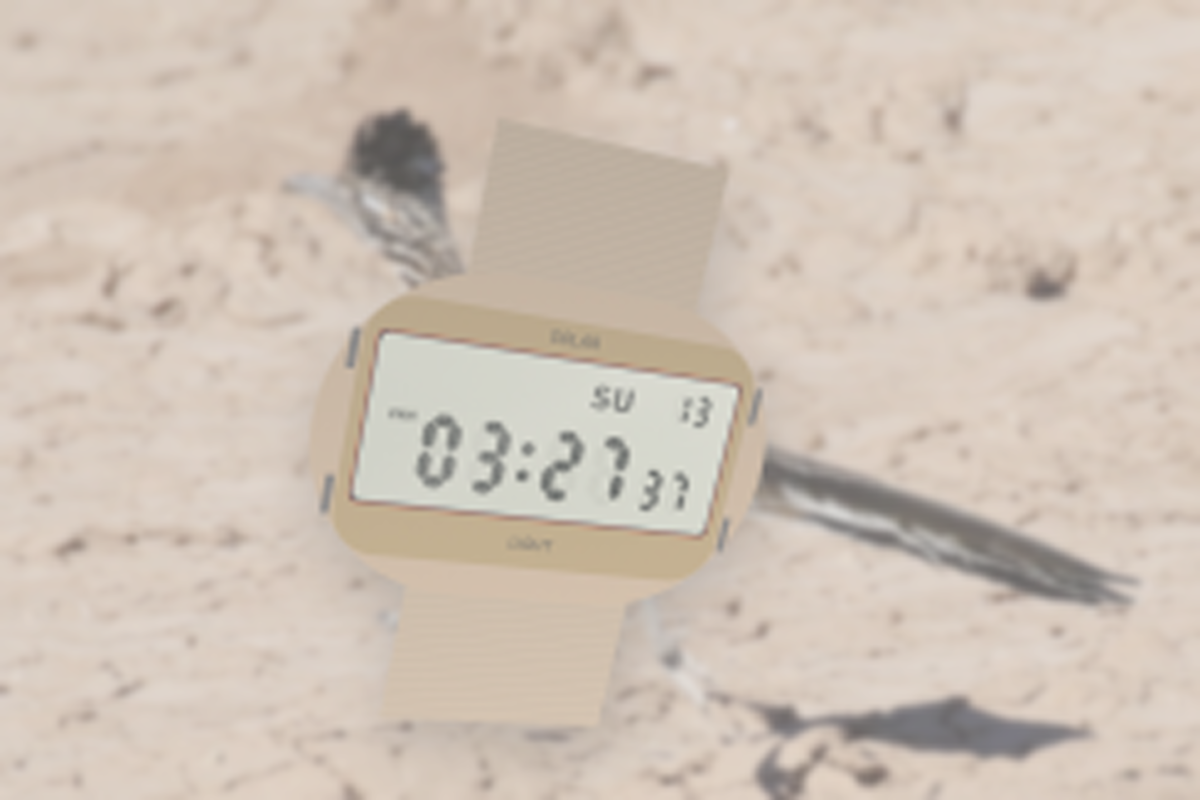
3:27:37
